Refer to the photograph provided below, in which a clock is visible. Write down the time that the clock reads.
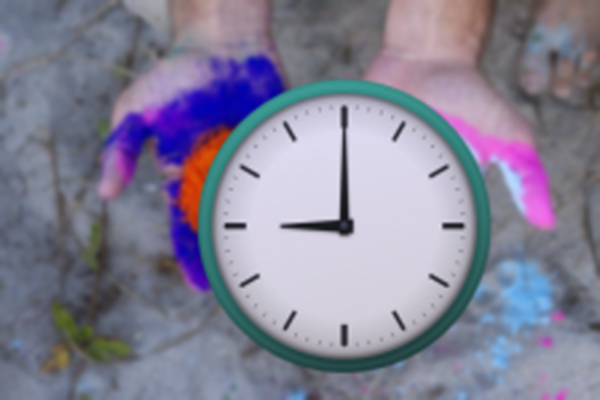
9:00
